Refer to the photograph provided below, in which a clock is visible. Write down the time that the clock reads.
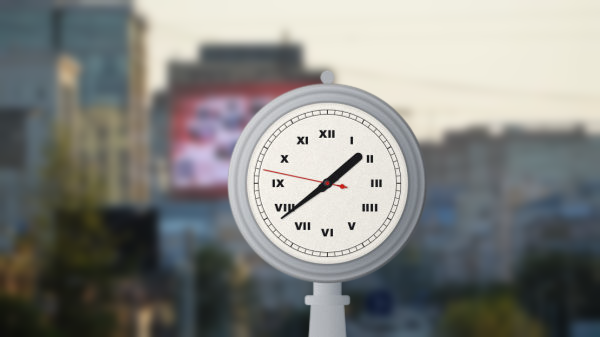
1:38:47
